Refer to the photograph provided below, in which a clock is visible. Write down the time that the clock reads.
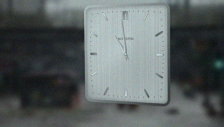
10:59
